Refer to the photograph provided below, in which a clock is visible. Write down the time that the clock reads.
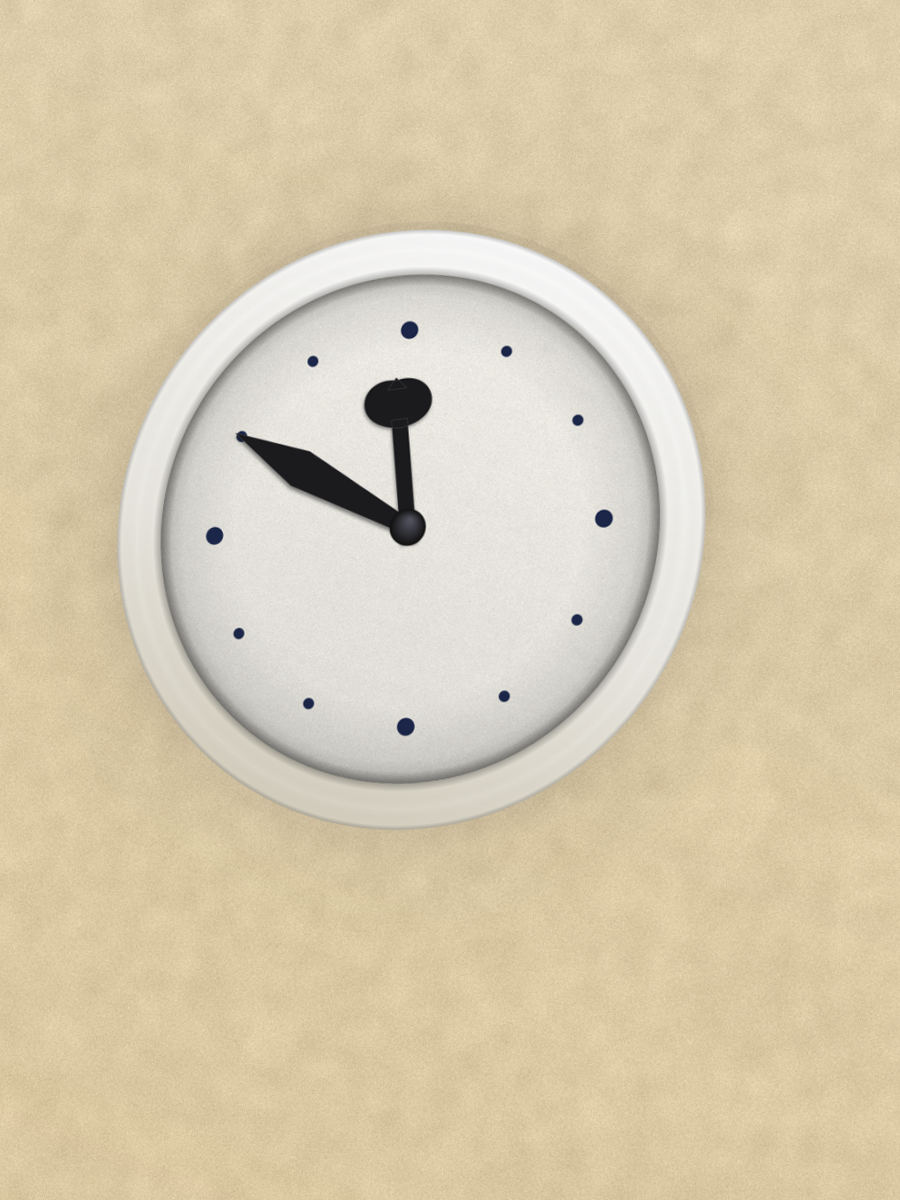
11:50
